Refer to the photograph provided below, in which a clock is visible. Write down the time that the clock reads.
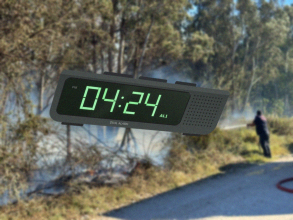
4:24
